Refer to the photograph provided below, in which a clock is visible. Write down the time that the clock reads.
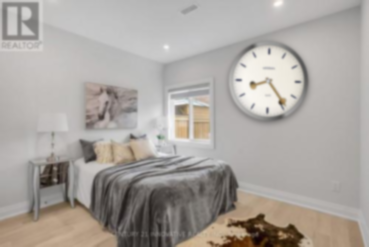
8:24
